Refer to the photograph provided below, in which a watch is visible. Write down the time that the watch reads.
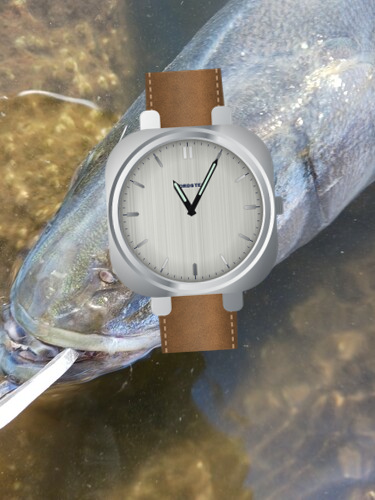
11:05
